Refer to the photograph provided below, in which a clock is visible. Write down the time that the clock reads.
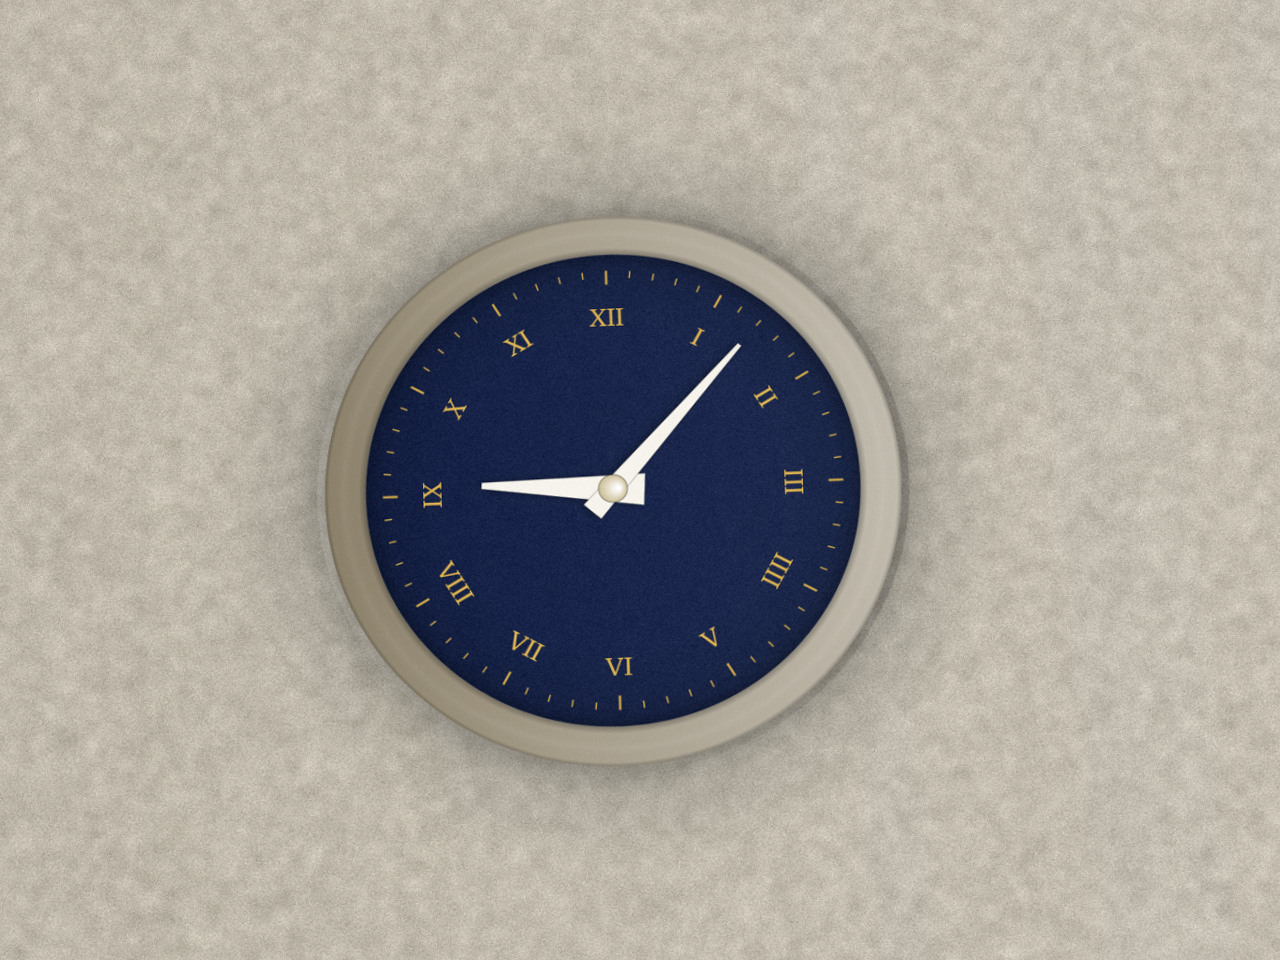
9:07
